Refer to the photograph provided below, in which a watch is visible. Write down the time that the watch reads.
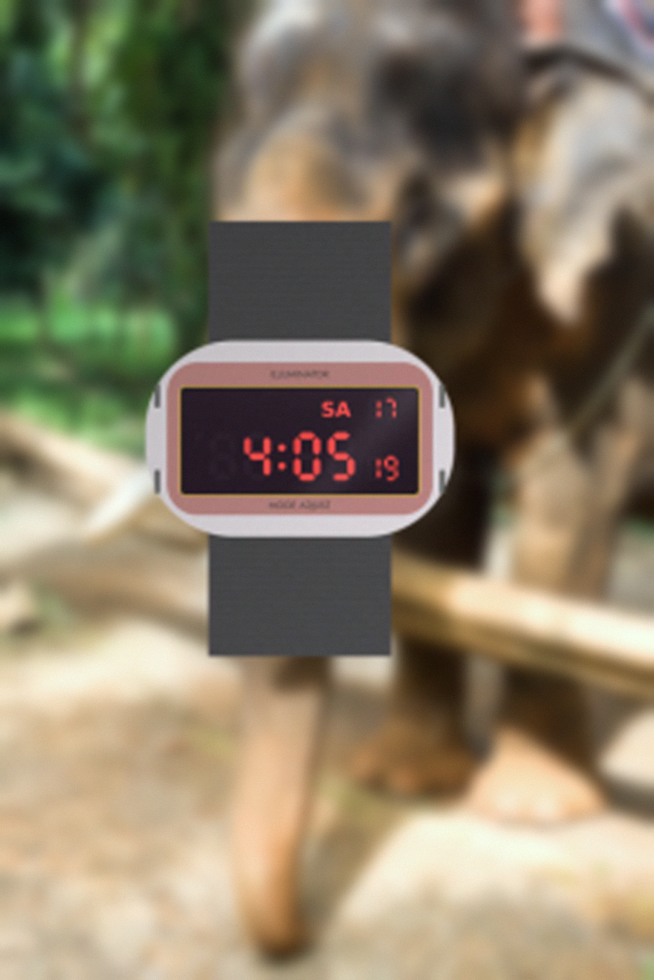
4:05:19
